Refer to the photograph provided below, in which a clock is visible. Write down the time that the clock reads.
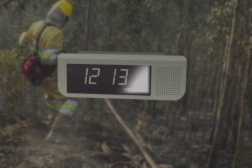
12:13
